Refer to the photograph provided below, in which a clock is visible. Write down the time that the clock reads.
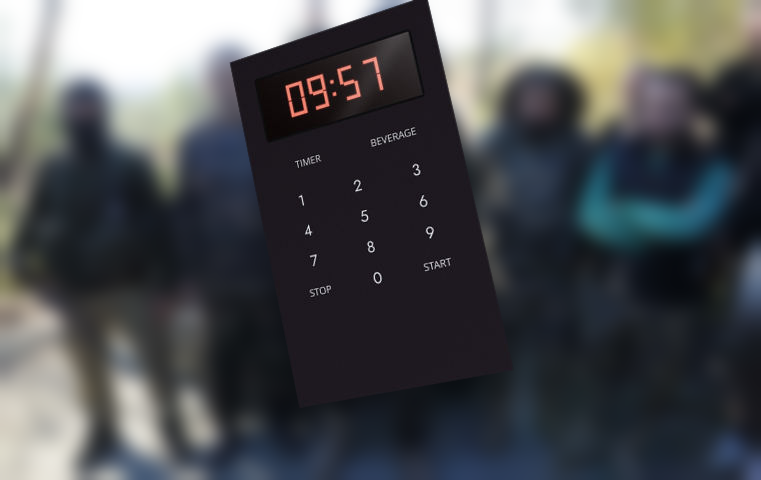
9:57
